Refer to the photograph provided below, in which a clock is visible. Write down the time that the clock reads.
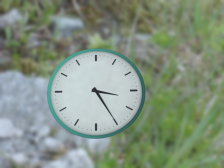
3:25
